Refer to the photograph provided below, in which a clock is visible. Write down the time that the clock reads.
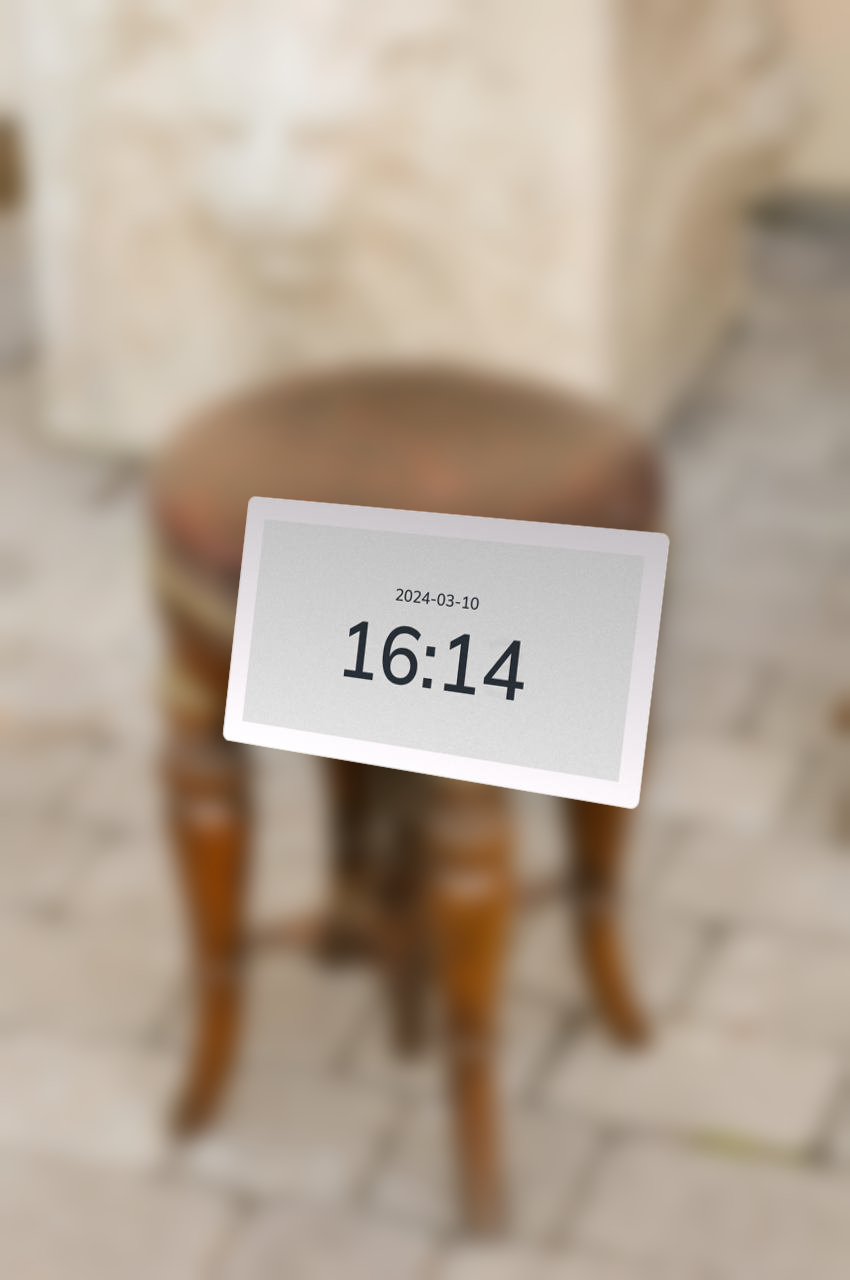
16:14
